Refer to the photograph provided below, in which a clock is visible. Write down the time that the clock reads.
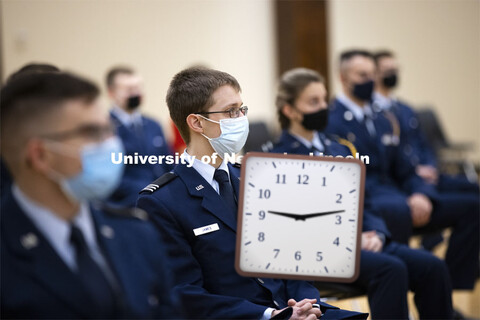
9:13
